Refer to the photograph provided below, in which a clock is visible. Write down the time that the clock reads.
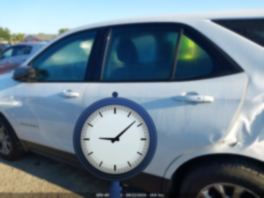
9:08
